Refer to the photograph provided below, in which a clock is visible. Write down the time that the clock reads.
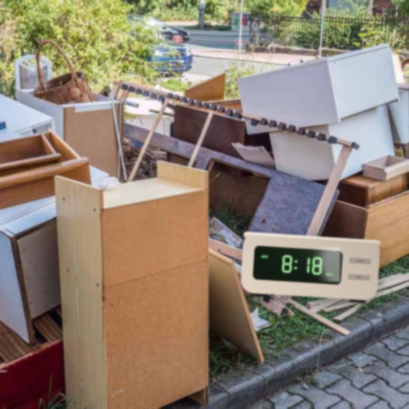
8:18
